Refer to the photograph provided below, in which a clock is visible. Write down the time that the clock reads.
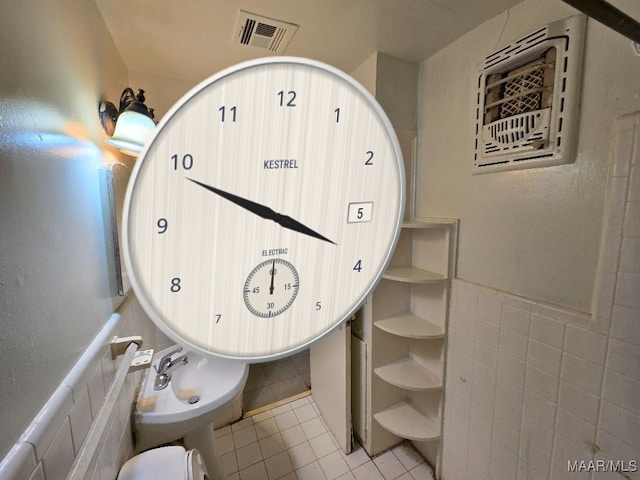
3:49
